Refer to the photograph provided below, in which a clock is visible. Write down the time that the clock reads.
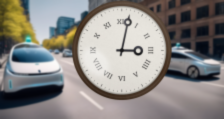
3:02
